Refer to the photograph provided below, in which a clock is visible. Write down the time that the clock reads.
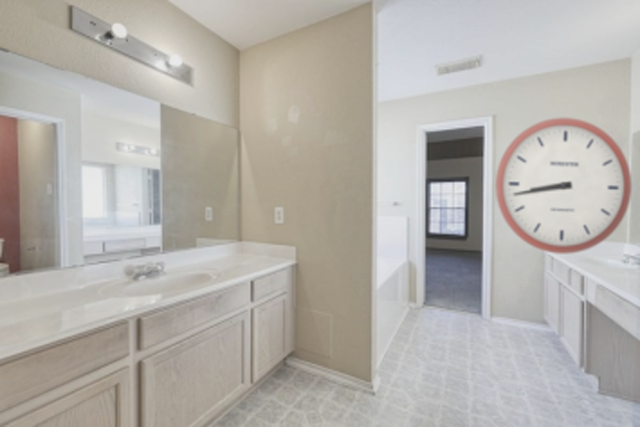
8:43
